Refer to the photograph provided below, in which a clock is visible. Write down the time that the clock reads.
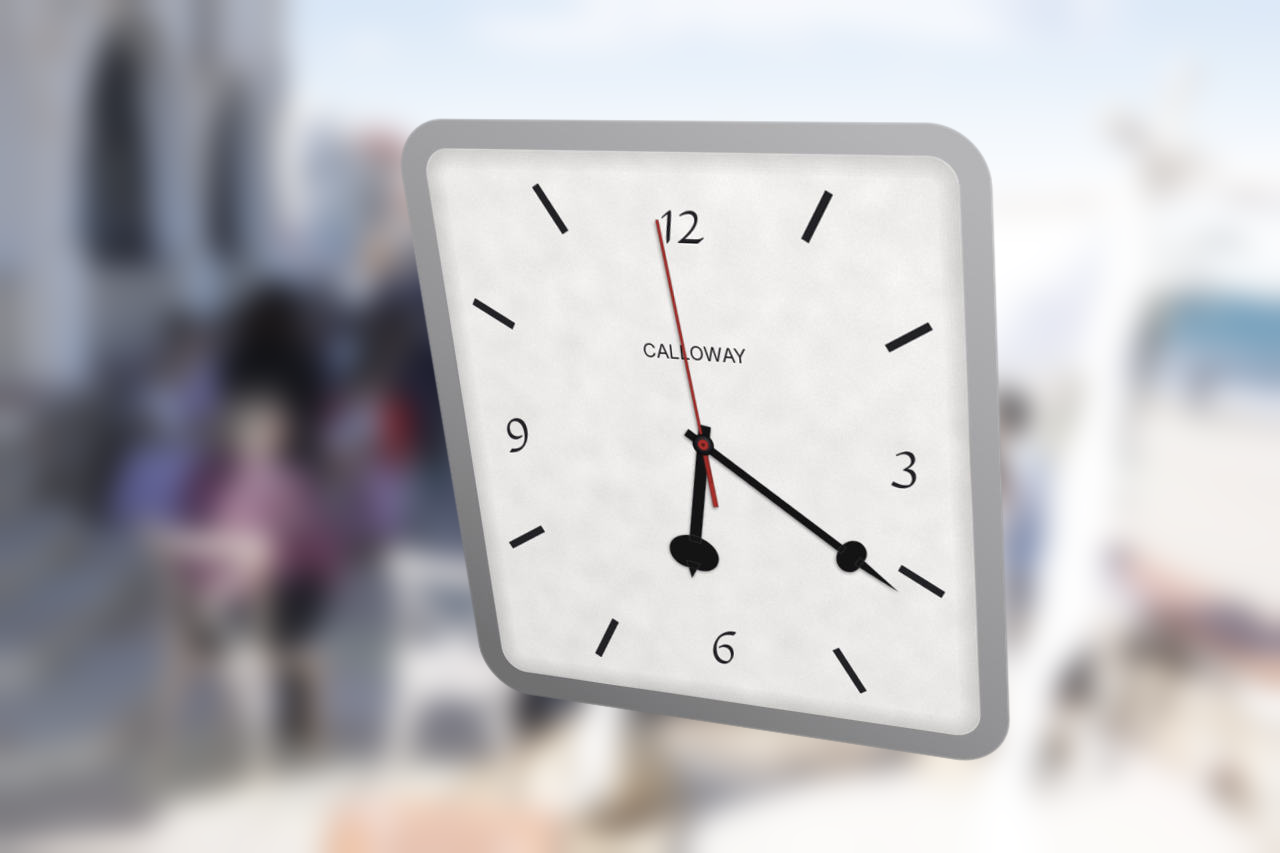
6:20:59
